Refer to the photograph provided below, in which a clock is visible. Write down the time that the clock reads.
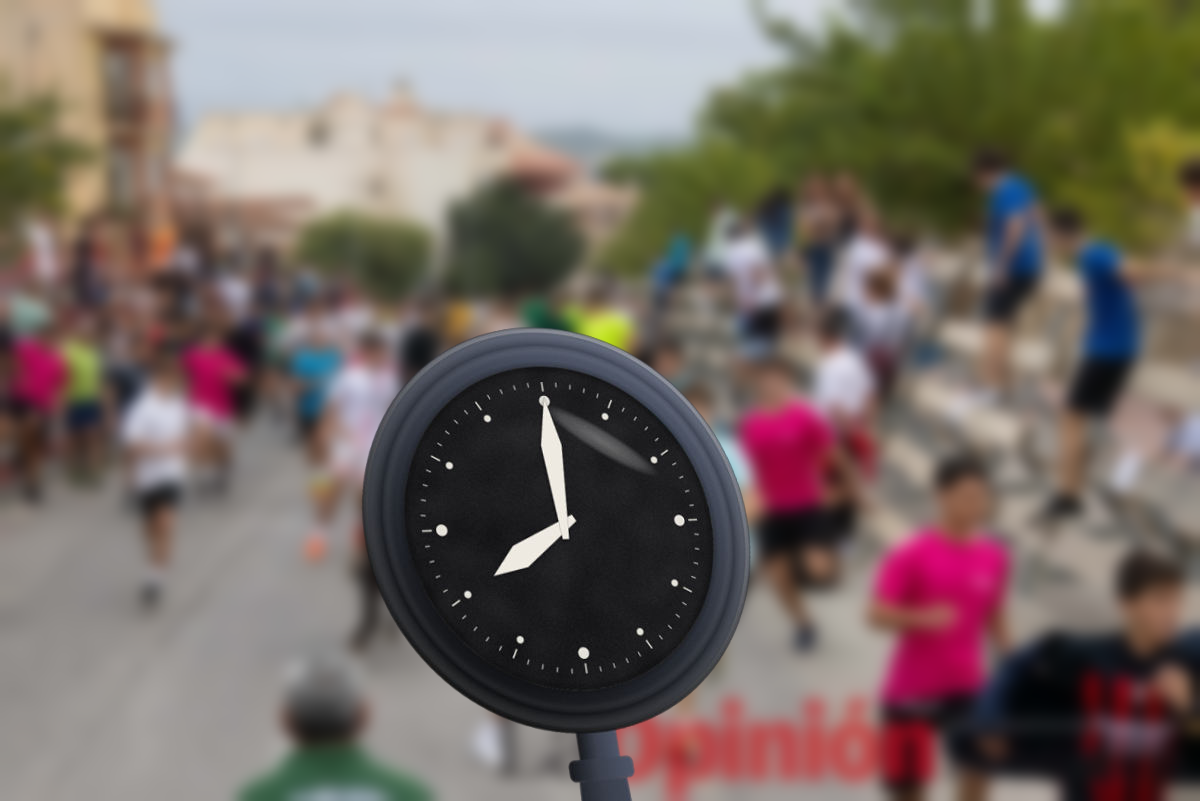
8:00
